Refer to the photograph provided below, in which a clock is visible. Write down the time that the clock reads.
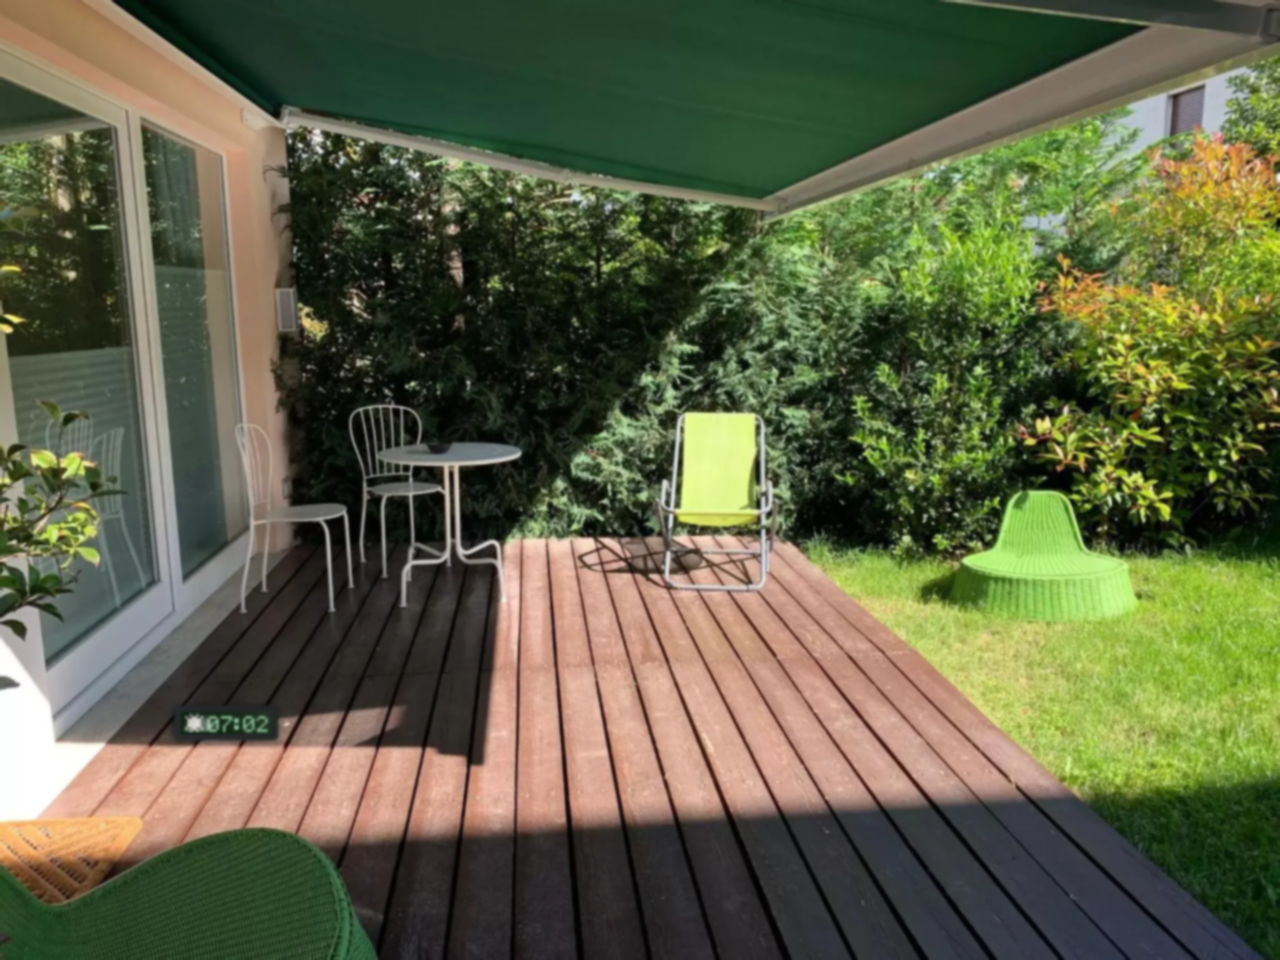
7:02
